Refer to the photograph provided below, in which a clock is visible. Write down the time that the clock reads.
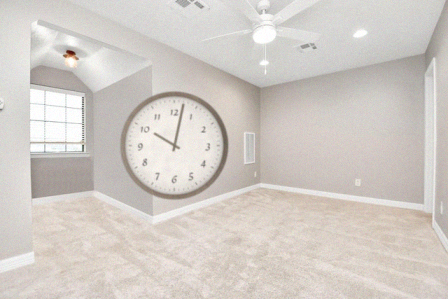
10:02
